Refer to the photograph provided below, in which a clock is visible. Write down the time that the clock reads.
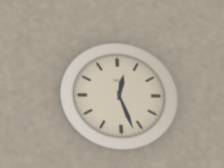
12:27
